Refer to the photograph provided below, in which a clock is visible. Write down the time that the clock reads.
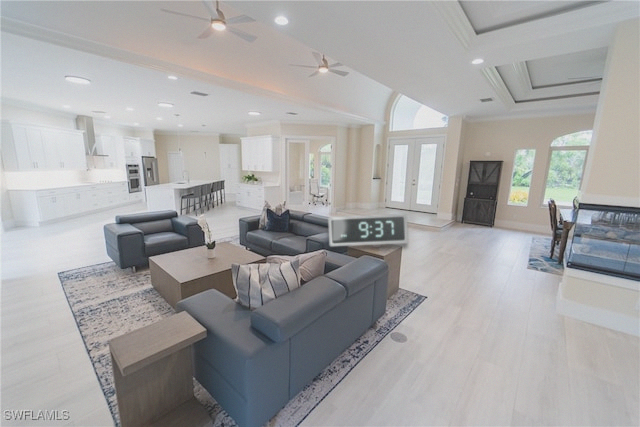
9:37
